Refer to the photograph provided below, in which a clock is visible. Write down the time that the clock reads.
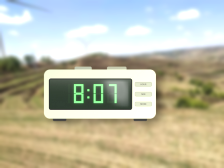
8:07
